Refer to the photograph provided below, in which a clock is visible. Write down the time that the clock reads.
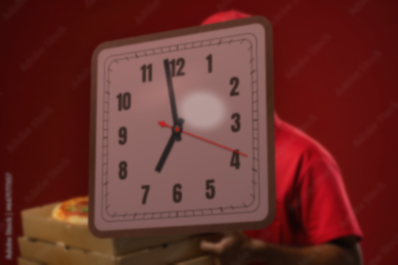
6:58:19
